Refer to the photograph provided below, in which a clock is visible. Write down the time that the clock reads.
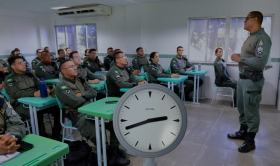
2:42
